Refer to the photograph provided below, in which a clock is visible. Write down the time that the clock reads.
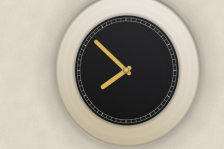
7:52
